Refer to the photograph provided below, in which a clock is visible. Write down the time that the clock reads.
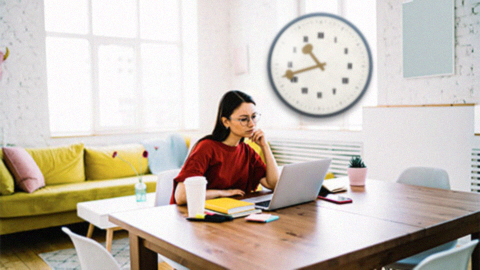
10:42
